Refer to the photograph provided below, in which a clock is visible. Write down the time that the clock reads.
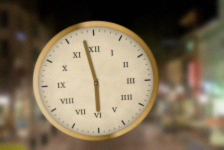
5:58
